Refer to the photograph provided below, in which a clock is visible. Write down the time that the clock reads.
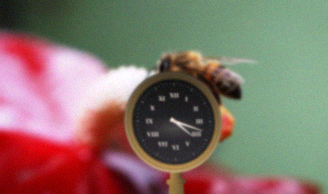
4:18
